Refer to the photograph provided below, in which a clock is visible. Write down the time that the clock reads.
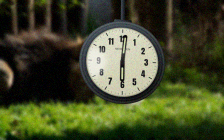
6:01
